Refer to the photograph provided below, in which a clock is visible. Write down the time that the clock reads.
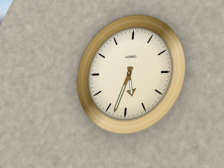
5:33
